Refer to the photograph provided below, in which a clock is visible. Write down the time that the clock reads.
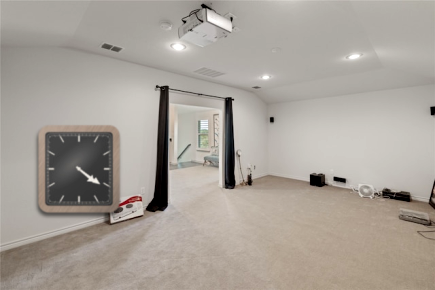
4:21
